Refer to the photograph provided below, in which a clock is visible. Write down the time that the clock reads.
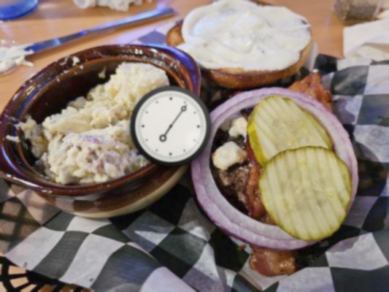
7:06
